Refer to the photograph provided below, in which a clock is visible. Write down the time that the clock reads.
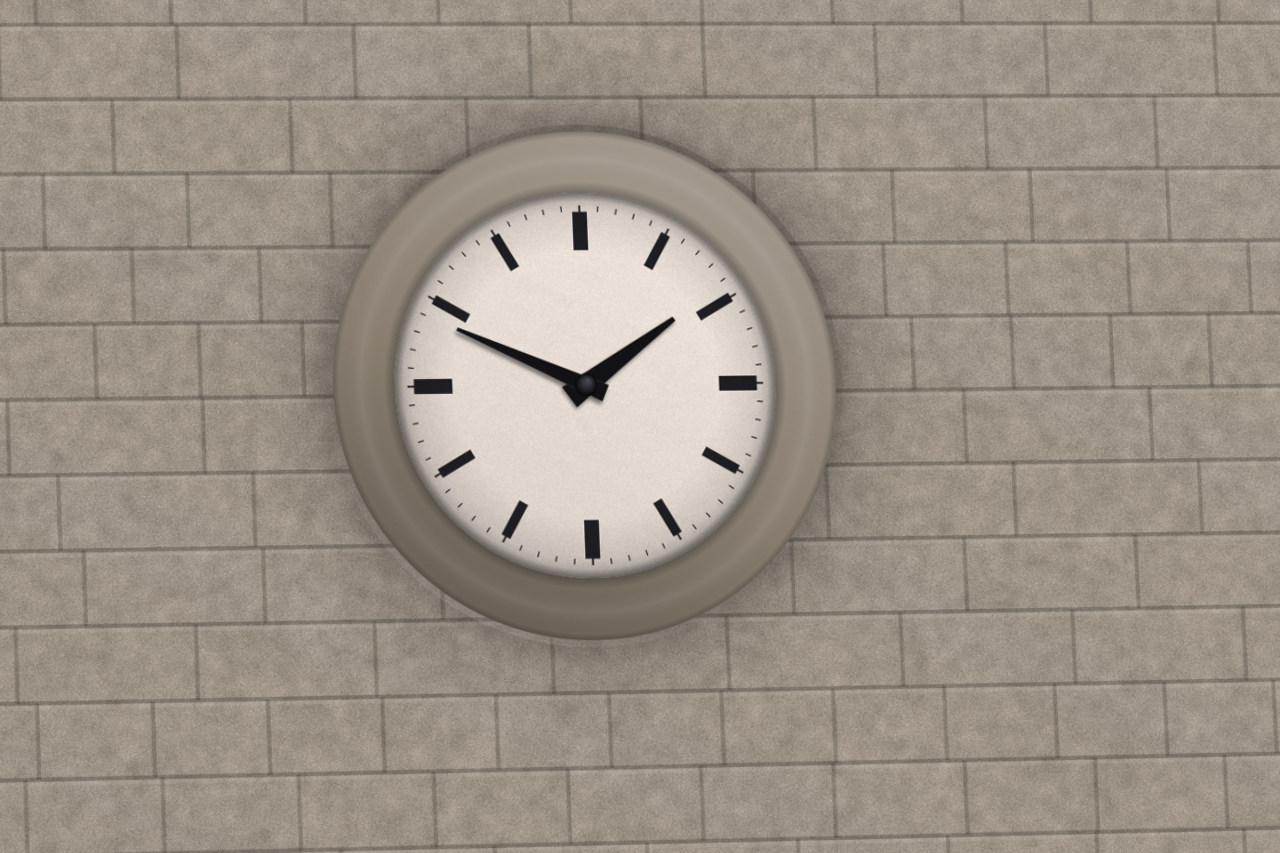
1:49
